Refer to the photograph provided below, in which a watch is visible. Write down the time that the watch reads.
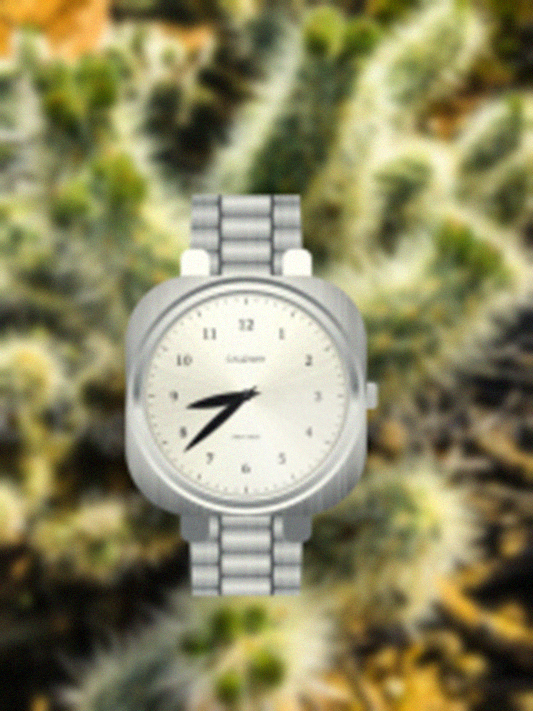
8:38
